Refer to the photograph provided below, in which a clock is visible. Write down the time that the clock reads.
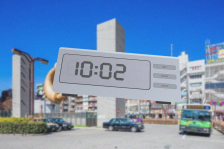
10:02
